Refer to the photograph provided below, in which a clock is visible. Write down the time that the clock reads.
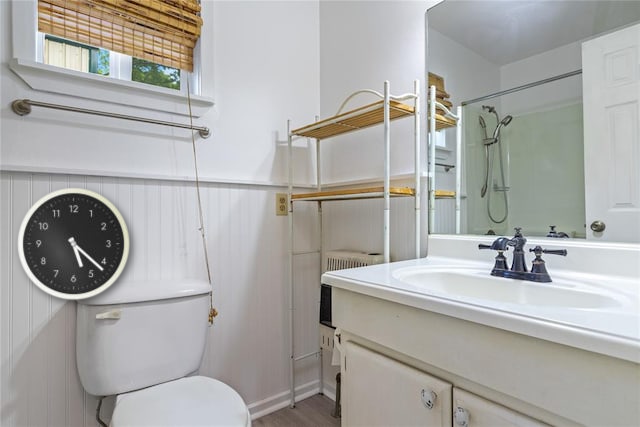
5:22
